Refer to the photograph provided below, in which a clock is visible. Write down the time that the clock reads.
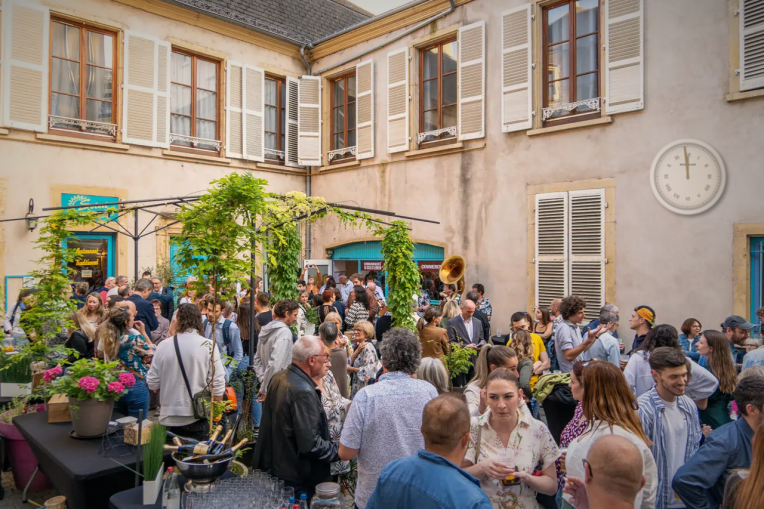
11:59
